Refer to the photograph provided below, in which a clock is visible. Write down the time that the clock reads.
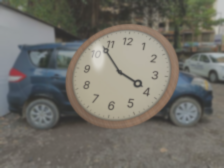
3:53
